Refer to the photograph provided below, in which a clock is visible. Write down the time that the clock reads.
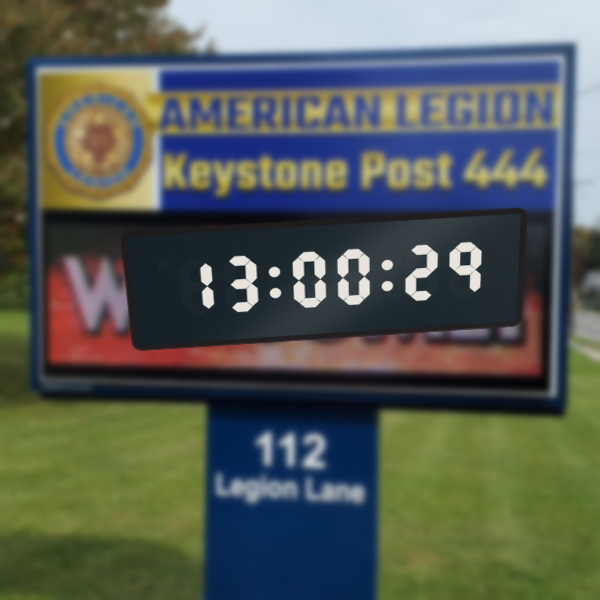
13:00:29
